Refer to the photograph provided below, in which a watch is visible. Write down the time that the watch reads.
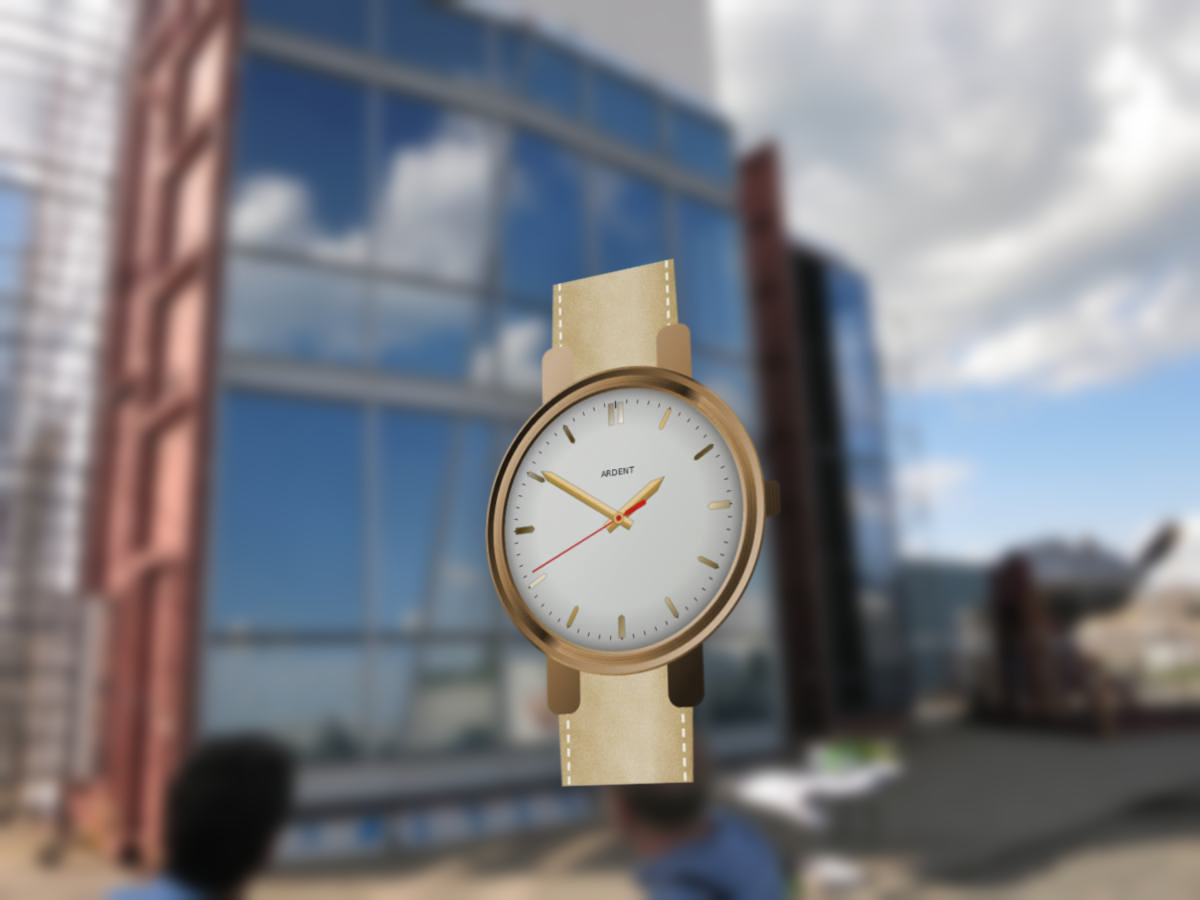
1:50:41
